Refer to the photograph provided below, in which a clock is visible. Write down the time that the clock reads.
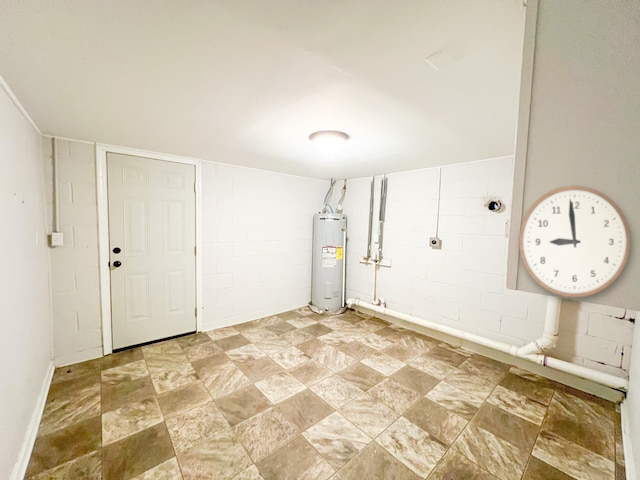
8:59
